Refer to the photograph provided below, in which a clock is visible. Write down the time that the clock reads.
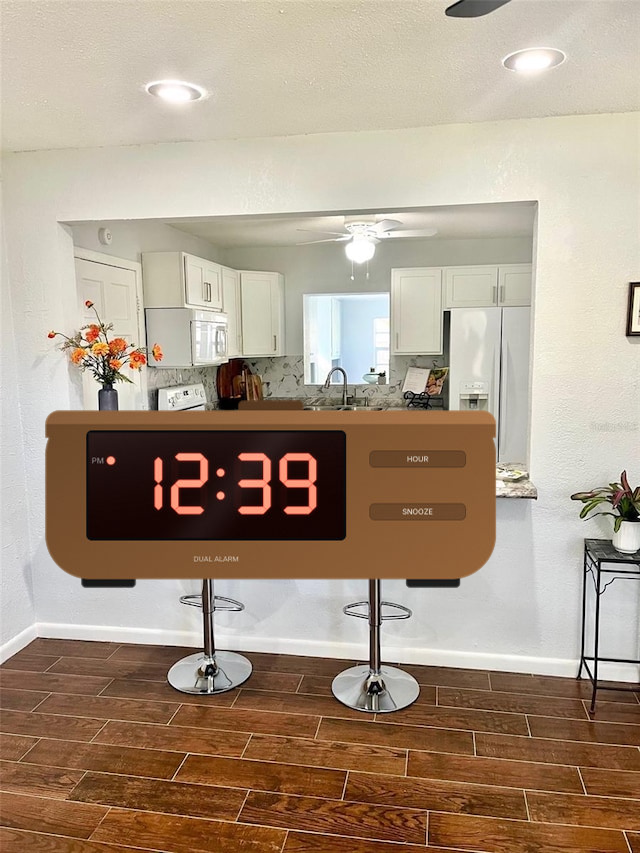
12:39
